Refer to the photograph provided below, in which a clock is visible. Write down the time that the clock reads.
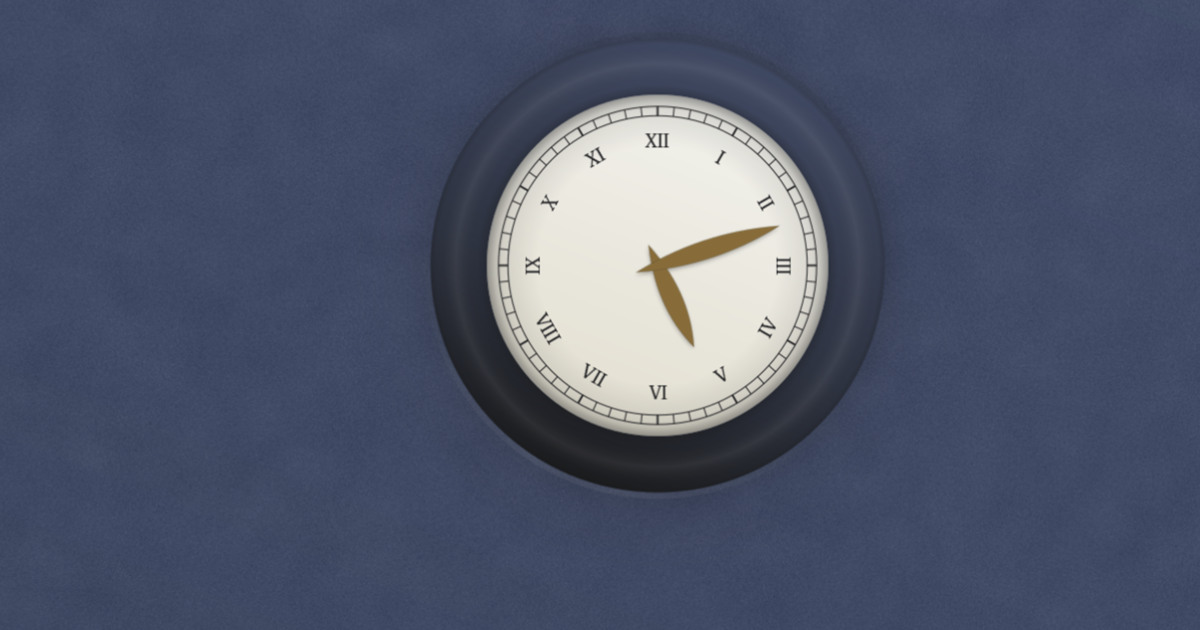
5:12
